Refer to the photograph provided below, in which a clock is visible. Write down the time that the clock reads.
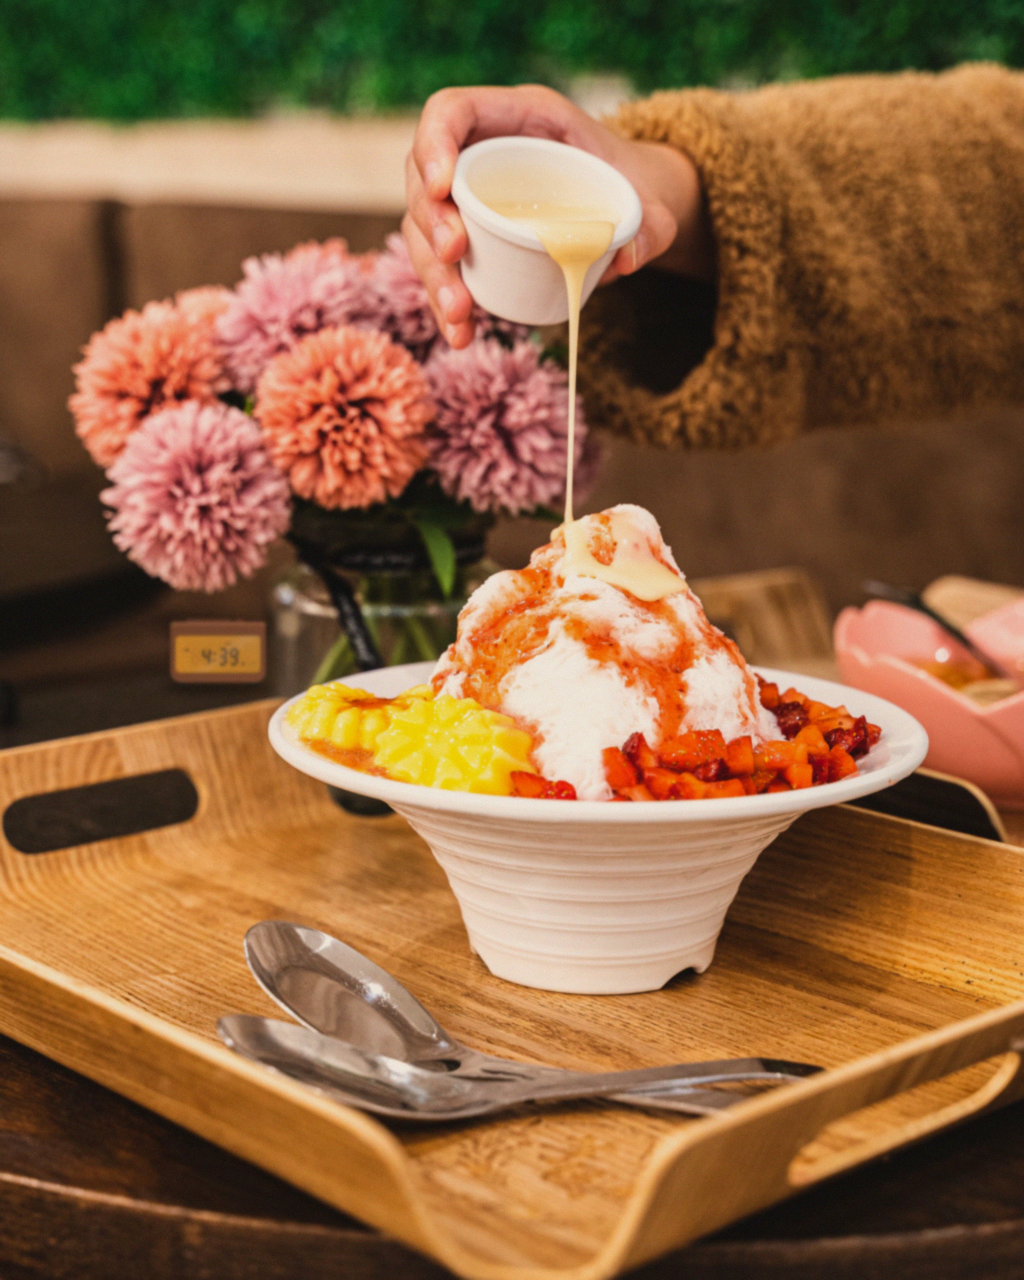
4:39
